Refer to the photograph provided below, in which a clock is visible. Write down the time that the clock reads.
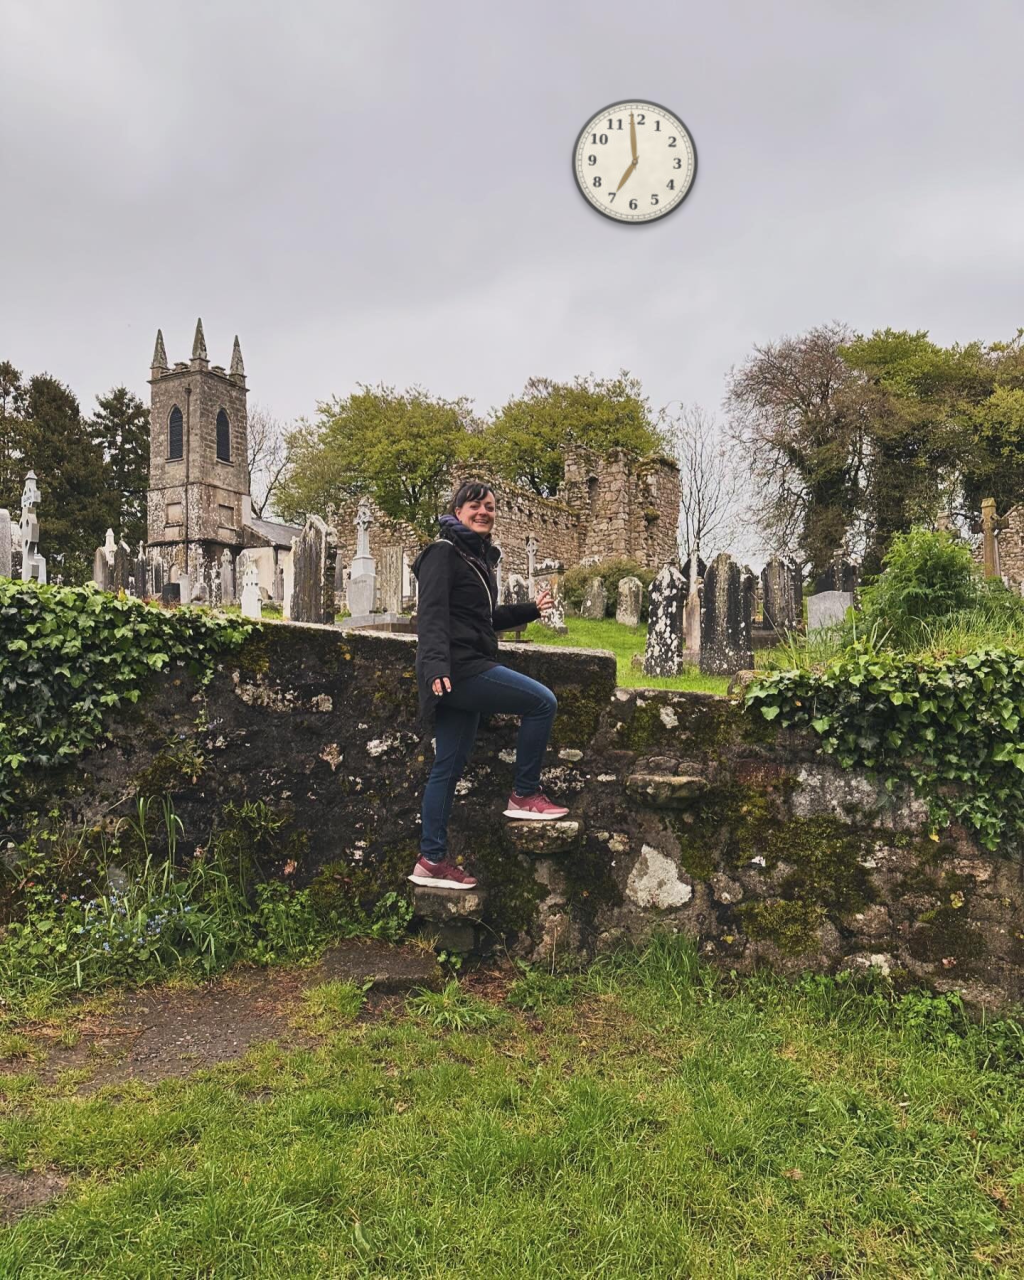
6:59
